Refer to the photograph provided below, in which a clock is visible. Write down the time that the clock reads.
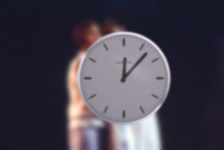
12:07
